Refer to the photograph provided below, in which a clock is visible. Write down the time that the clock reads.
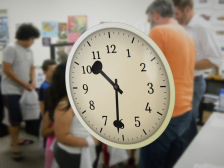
10:31
